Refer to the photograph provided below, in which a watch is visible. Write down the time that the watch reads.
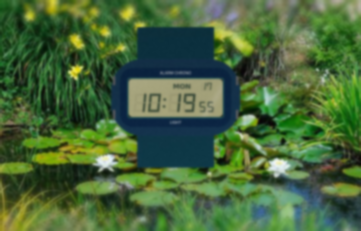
10:19
